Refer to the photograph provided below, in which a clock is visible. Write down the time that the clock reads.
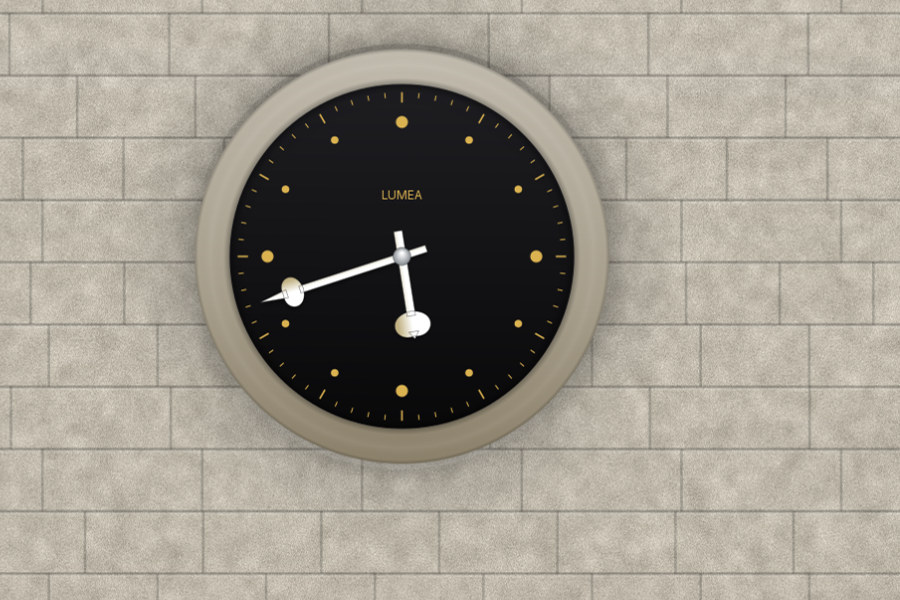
5:42
